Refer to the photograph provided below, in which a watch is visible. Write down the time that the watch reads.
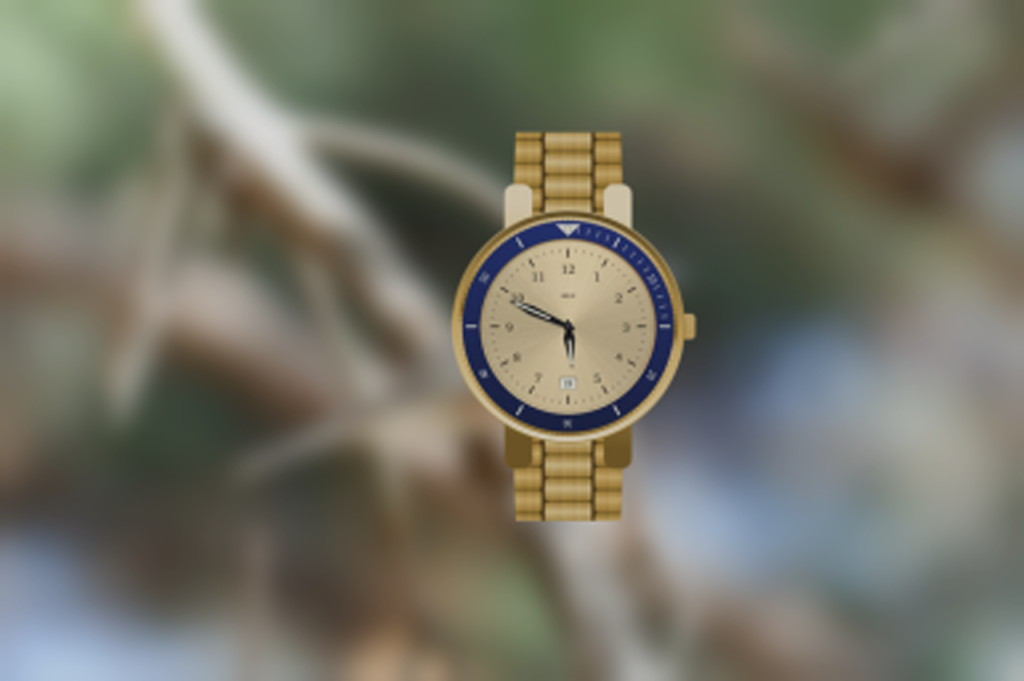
5:49
